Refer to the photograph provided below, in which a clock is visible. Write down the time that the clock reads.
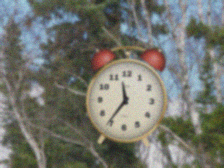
11:36
